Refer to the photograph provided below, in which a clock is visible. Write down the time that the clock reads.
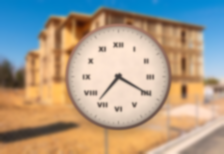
7:20
